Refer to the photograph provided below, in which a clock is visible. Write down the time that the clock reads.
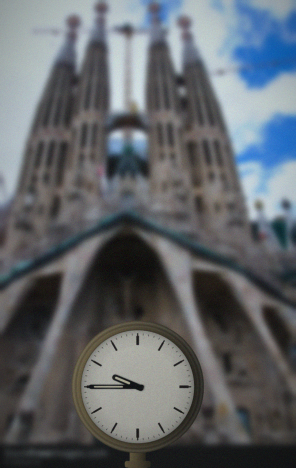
9:45
